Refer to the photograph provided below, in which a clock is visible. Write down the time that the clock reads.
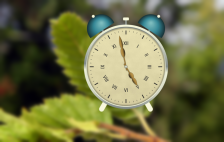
4:58
